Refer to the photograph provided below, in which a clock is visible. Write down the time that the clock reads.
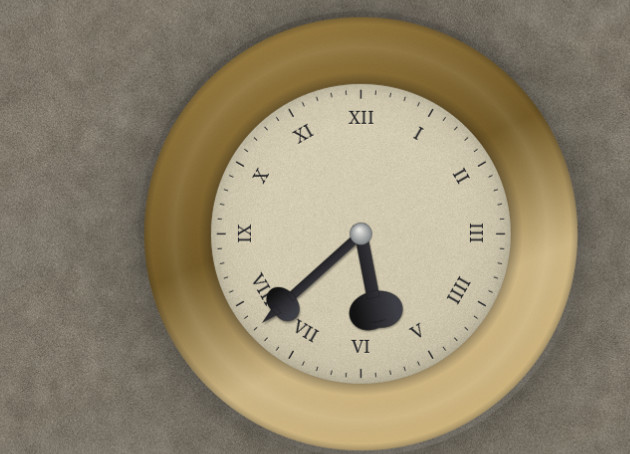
5:38
